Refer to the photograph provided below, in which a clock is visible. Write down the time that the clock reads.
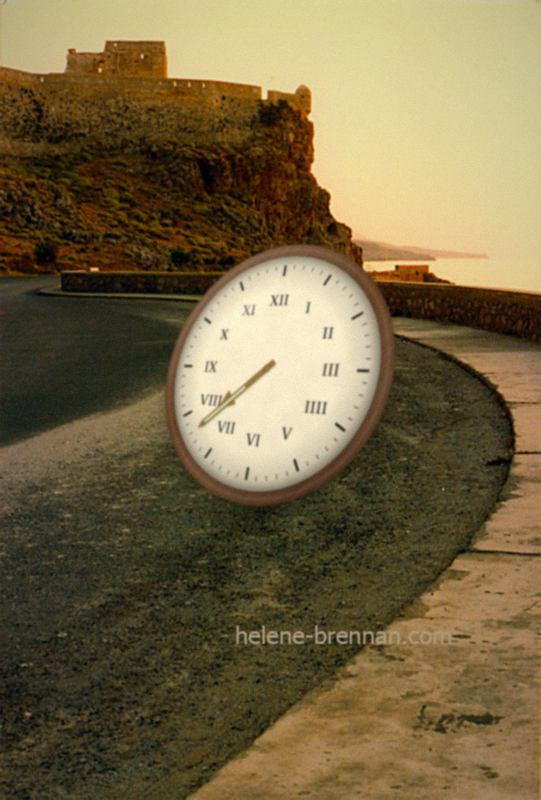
7:38
